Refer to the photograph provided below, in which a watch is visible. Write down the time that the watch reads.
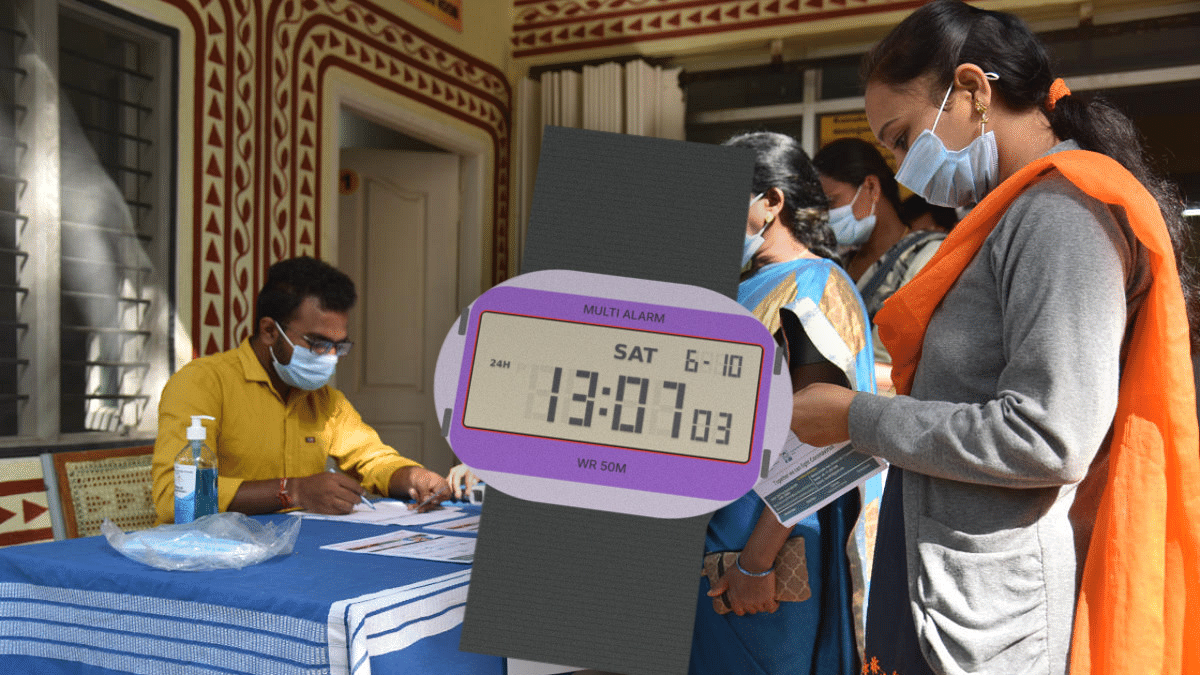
13:07:03
